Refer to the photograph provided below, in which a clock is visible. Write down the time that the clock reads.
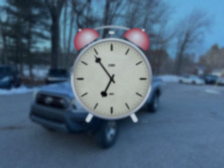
6:54
